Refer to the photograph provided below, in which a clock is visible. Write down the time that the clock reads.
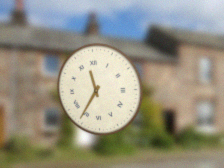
11:36
